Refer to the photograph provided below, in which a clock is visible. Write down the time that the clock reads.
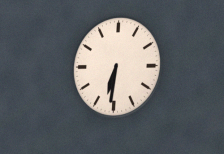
6:31
